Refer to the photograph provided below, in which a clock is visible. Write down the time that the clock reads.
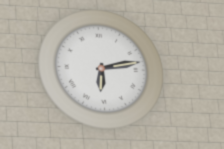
6:13
